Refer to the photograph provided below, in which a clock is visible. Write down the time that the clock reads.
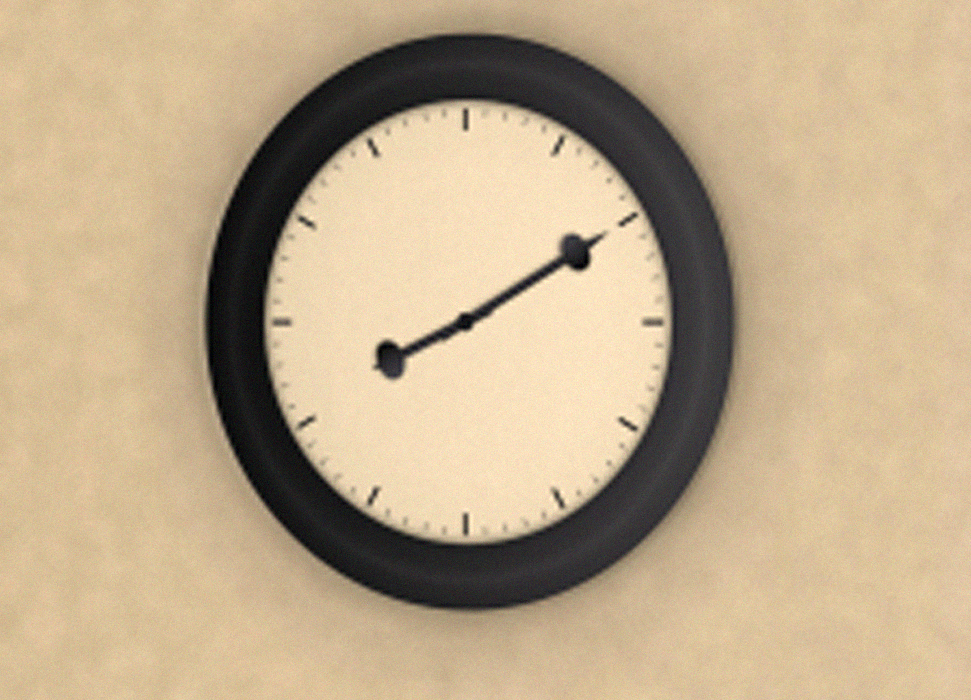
8:10
